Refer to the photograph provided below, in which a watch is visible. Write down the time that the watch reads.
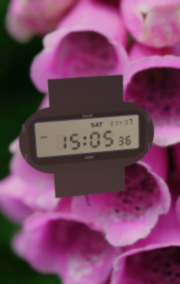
15:05:36
